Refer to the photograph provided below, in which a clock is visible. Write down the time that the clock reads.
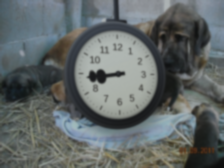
8:44
